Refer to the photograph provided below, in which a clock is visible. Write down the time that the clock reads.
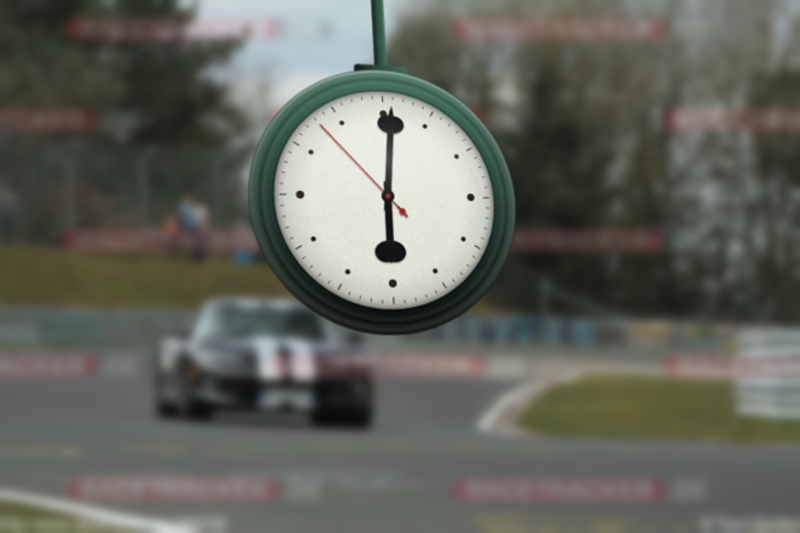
6:00:53
